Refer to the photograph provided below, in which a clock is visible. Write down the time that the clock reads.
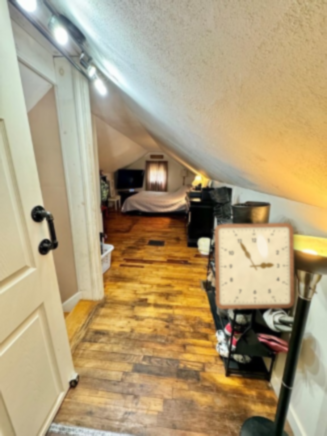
2:55
